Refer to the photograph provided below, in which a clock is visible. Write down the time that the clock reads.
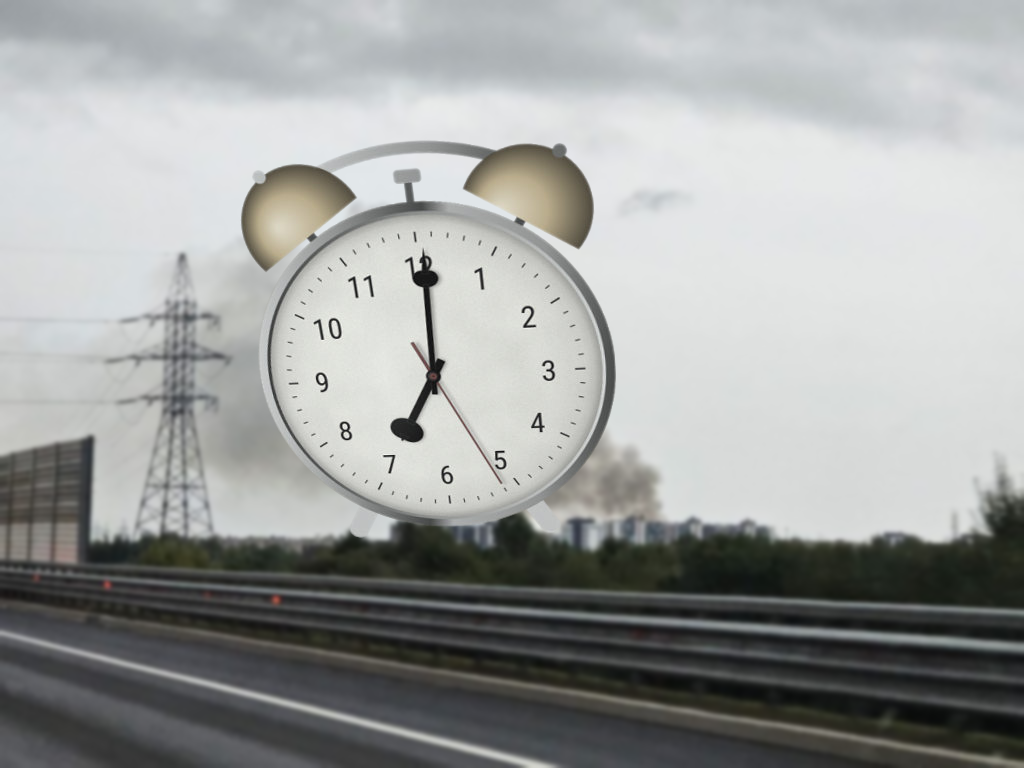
7:00:26
